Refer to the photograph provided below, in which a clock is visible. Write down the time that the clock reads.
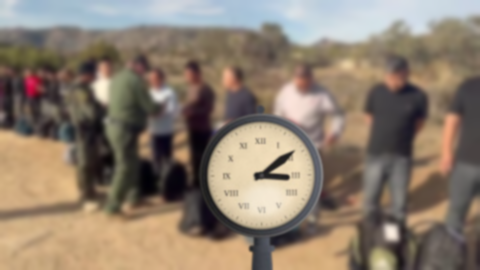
3:09
